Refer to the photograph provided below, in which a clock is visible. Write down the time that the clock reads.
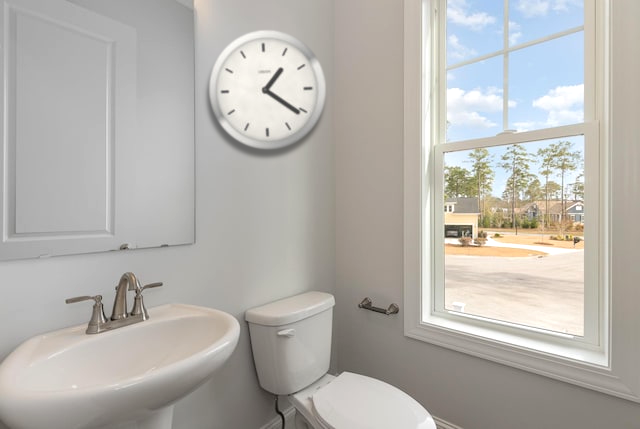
1:21
